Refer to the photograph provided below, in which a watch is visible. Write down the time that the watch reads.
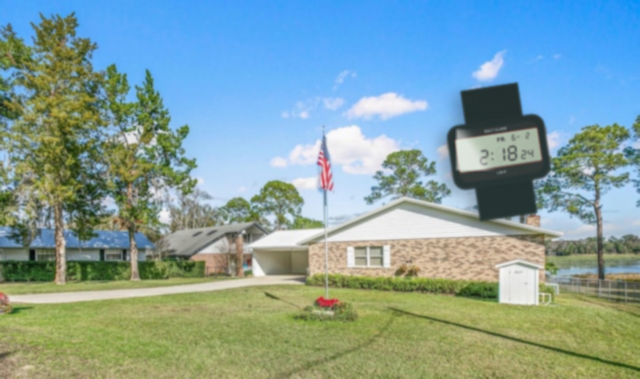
2:18
